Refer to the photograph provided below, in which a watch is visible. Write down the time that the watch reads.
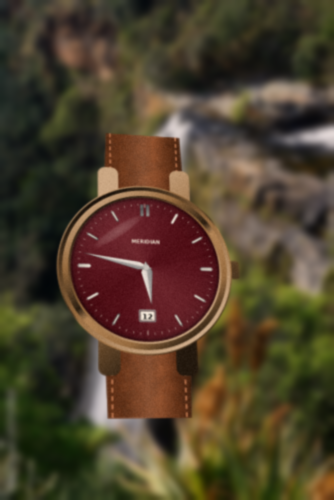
5:47
